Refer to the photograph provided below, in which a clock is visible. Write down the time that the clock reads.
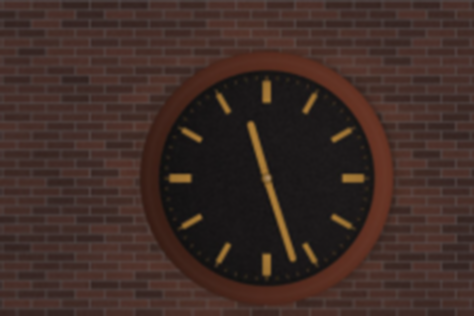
11:27
